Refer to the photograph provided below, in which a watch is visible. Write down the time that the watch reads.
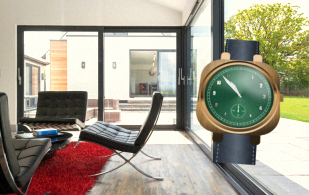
10:53
